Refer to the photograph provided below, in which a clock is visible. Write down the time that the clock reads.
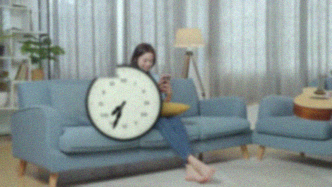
7:34
